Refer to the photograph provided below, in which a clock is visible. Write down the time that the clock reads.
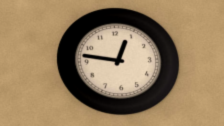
12:47
